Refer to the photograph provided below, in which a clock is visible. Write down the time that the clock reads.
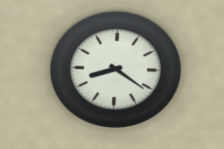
8:21
